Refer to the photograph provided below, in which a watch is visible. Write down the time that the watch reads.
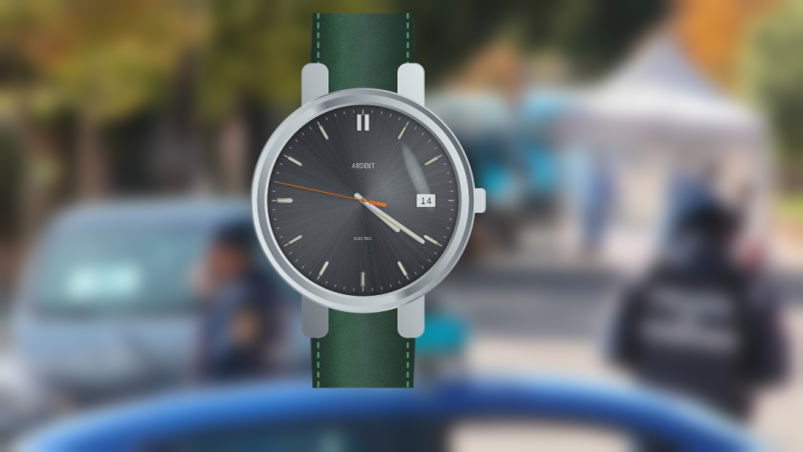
4:20:47
